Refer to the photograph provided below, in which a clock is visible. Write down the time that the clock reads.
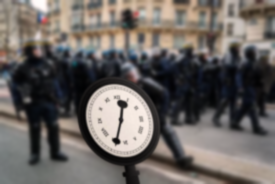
12:34
